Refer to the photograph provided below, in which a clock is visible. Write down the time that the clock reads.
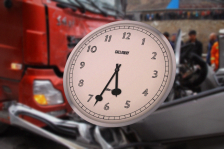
5:33
